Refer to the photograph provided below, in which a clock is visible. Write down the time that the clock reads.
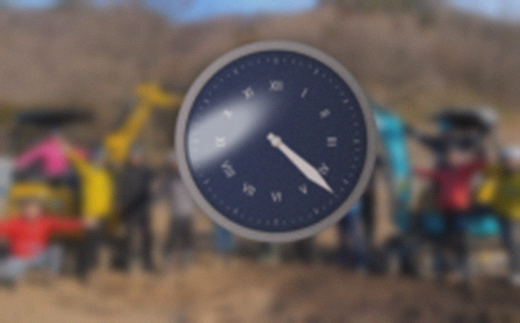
4:22
